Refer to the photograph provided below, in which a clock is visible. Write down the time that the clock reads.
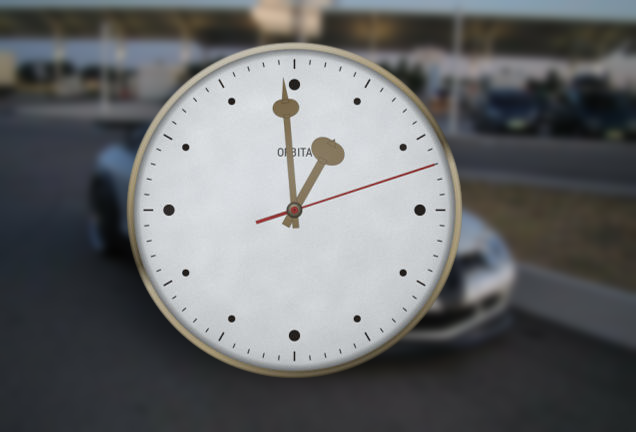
12:59:12
